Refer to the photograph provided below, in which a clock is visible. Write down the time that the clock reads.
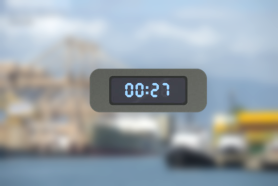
0:27
